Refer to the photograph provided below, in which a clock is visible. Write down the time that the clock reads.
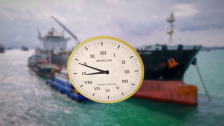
8:49
